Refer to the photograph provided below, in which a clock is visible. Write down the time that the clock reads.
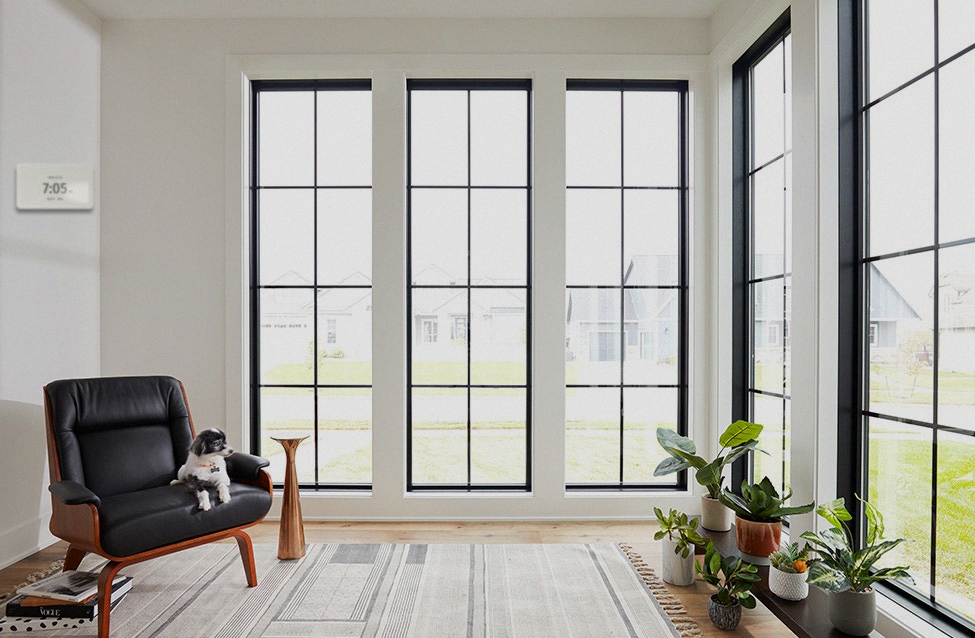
7:05
